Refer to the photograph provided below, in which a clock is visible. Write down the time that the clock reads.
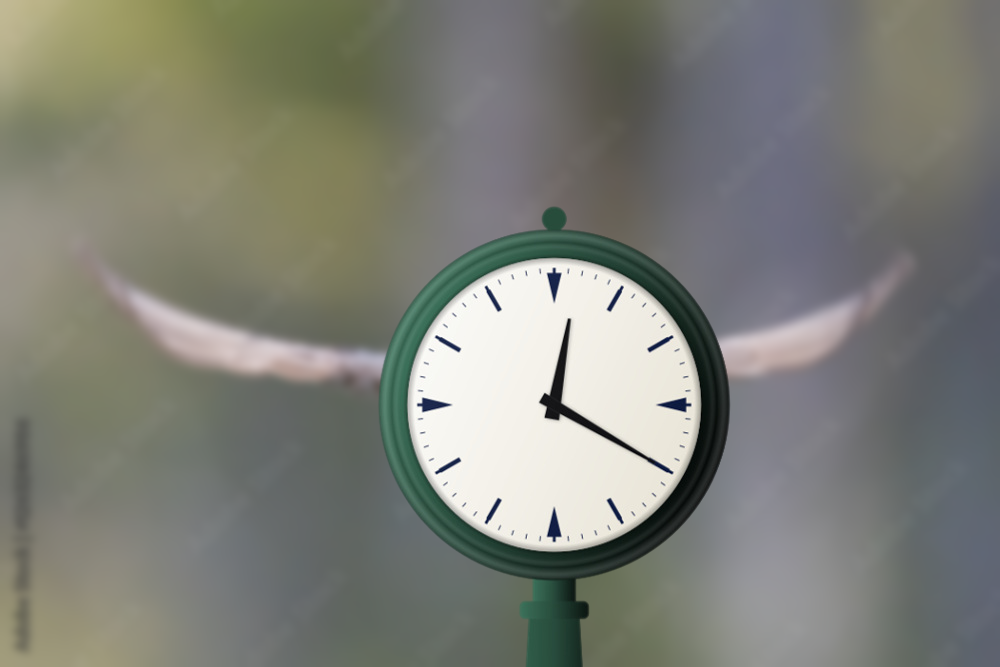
12:20
